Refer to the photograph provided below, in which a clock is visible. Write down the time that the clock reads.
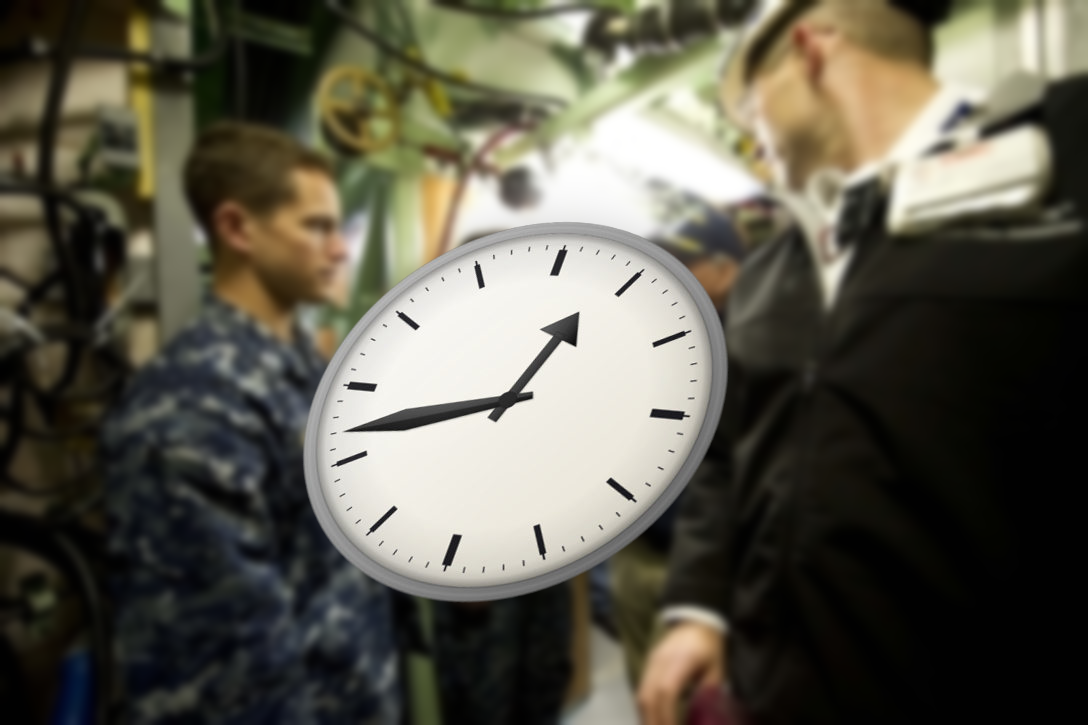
12:42
